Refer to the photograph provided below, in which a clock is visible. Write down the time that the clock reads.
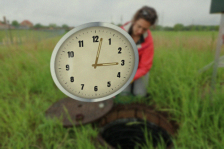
3:02
